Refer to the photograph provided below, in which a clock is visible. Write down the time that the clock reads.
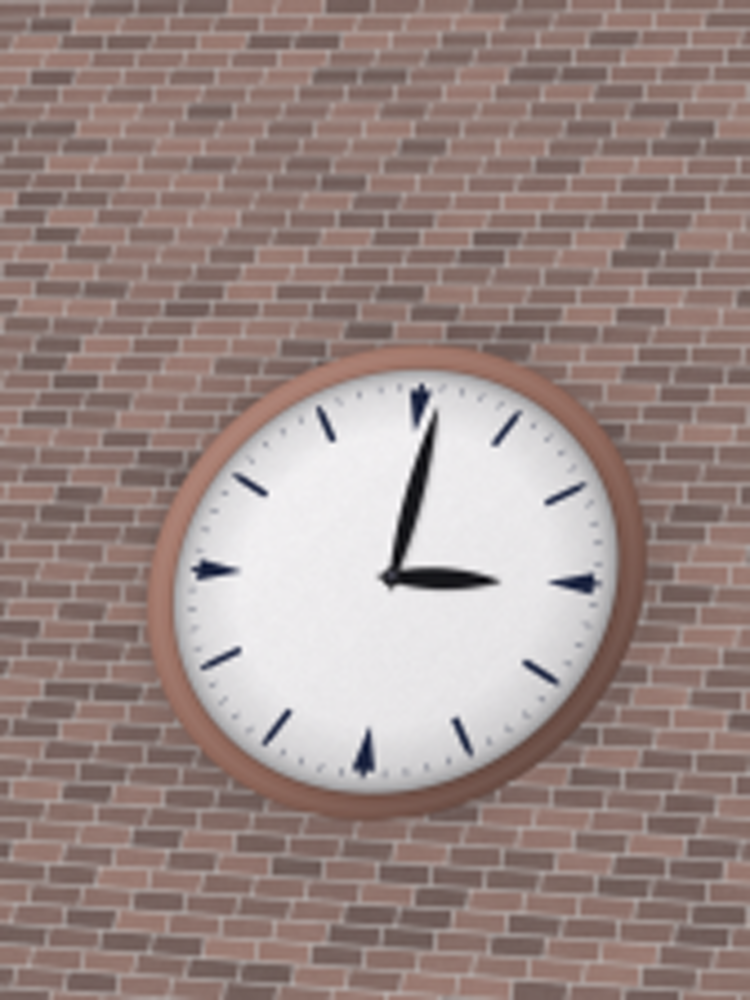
3:01
